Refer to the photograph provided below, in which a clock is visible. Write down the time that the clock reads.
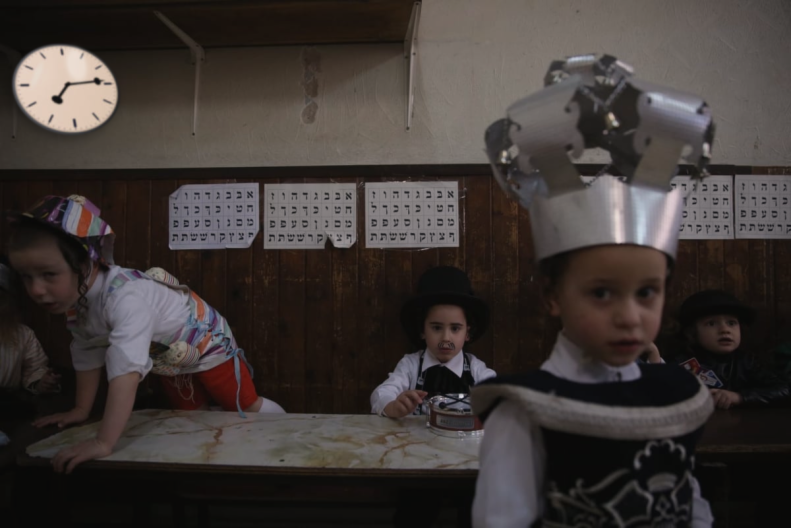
7:14
